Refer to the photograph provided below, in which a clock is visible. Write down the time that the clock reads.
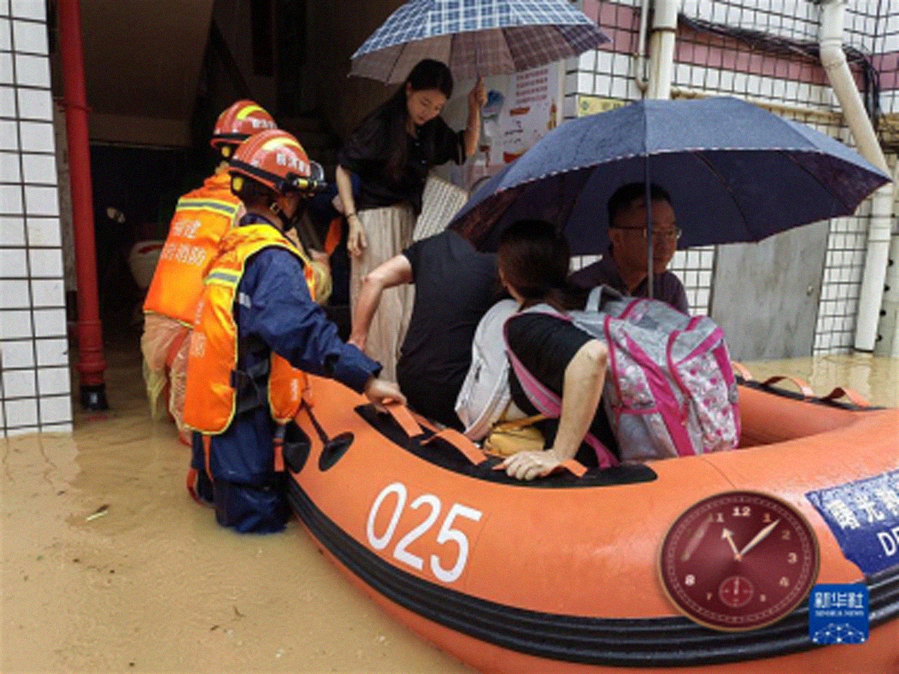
11:07
